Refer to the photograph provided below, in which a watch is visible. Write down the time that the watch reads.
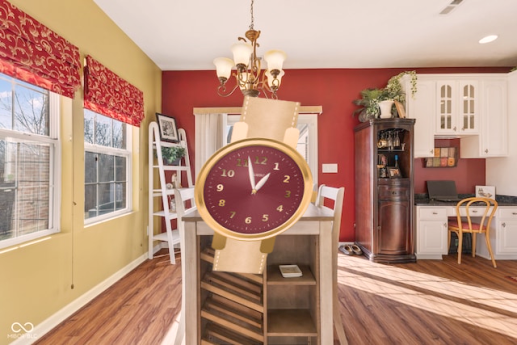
12:57
